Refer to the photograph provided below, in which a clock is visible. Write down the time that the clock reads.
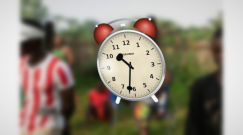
10:32
